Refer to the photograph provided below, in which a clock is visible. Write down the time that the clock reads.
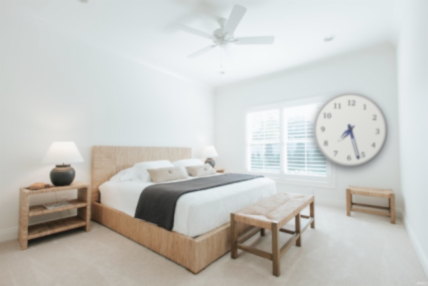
7:27
